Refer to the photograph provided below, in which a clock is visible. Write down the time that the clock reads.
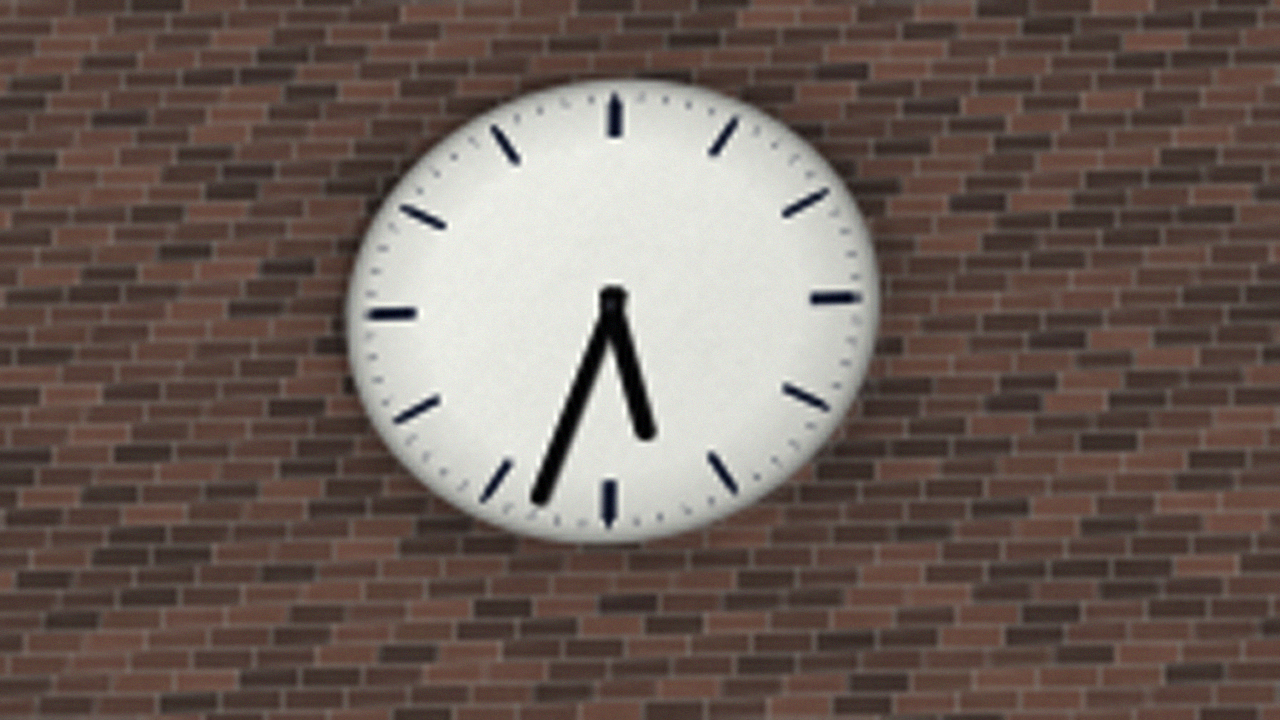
5:33
